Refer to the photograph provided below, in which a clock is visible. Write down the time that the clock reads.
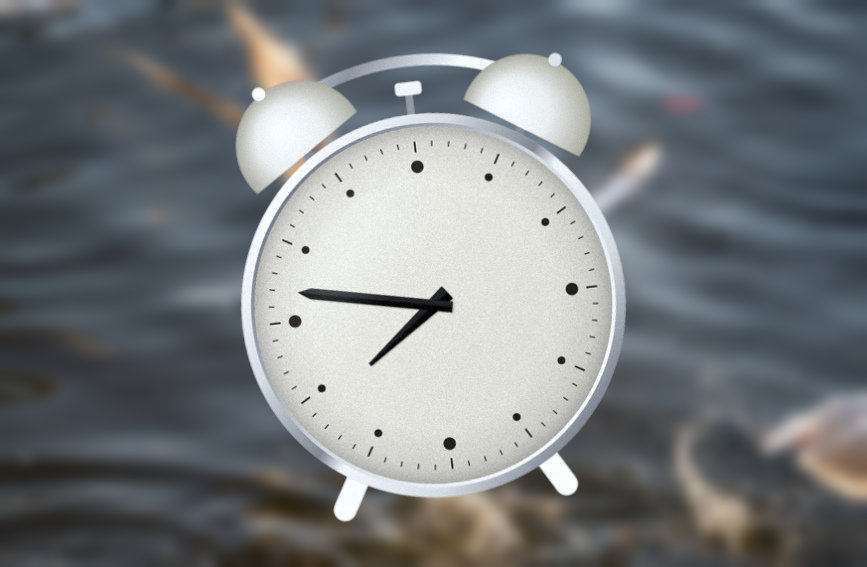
7:47
